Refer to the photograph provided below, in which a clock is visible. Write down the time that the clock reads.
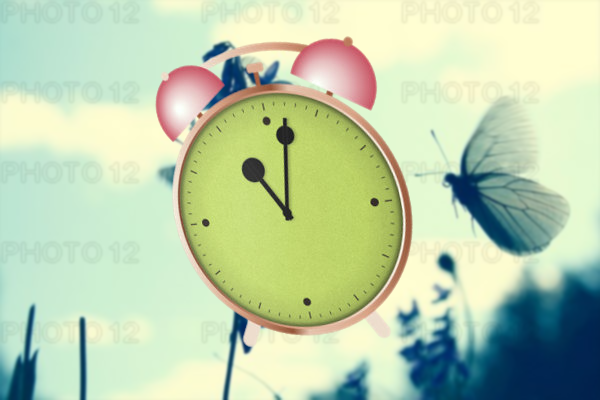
11:02
